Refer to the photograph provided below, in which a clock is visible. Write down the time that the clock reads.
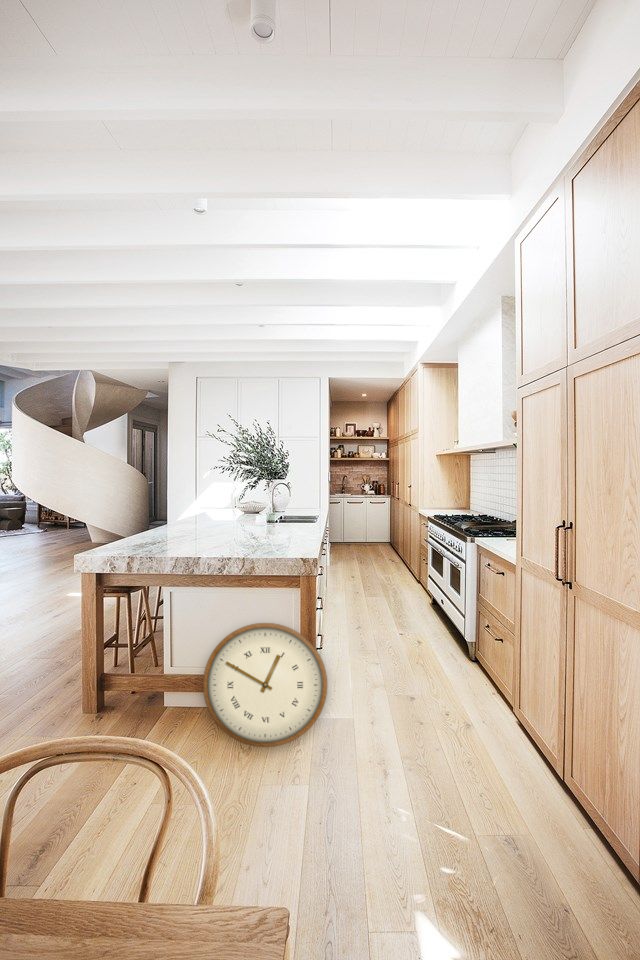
12:50
